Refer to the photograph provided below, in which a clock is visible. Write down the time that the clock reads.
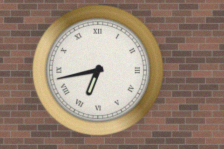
6:43
